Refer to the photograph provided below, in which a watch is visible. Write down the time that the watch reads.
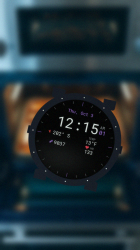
12:15
